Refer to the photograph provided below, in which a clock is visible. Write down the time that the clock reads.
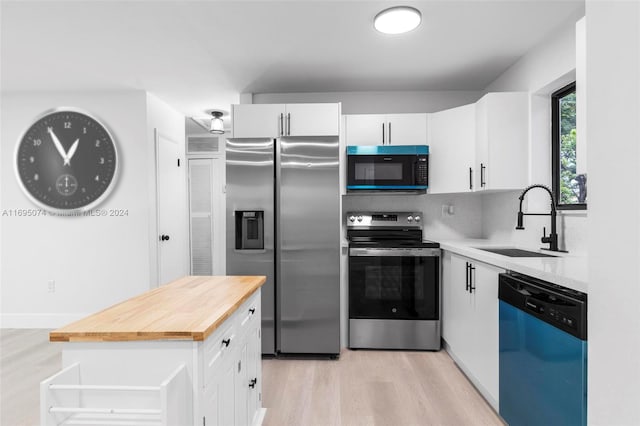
12:55
